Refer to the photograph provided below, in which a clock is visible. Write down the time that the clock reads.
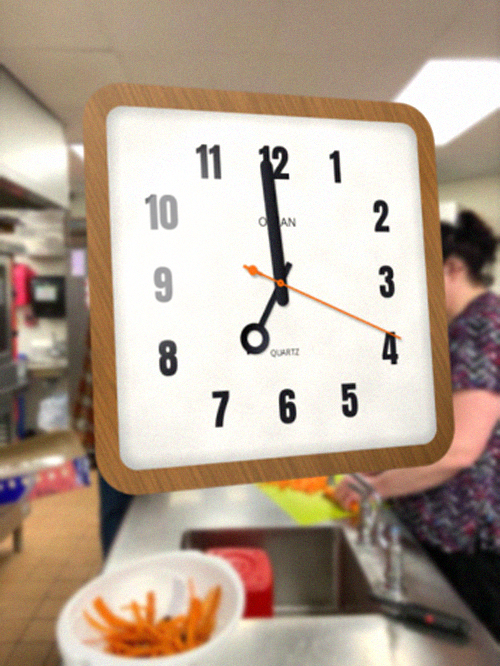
6:59:19
